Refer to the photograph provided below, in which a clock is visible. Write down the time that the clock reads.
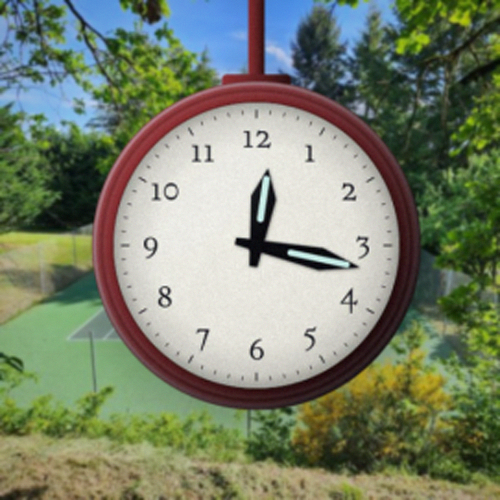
12:17
